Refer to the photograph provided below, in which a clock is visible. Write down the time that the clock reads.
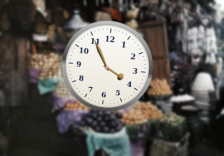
3:55
